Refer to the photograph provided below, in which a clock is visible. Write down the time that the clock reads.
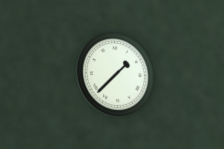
1:38
